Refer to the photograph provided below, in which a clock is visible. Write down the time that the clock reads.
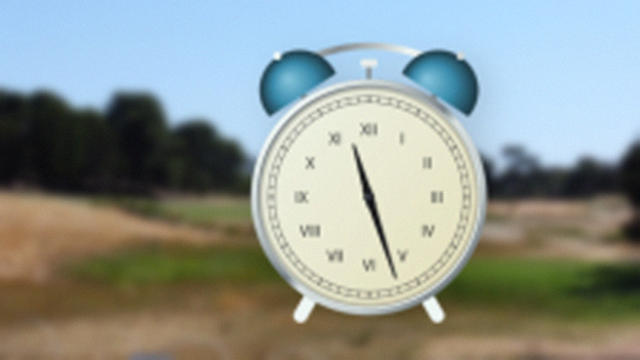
11:27
